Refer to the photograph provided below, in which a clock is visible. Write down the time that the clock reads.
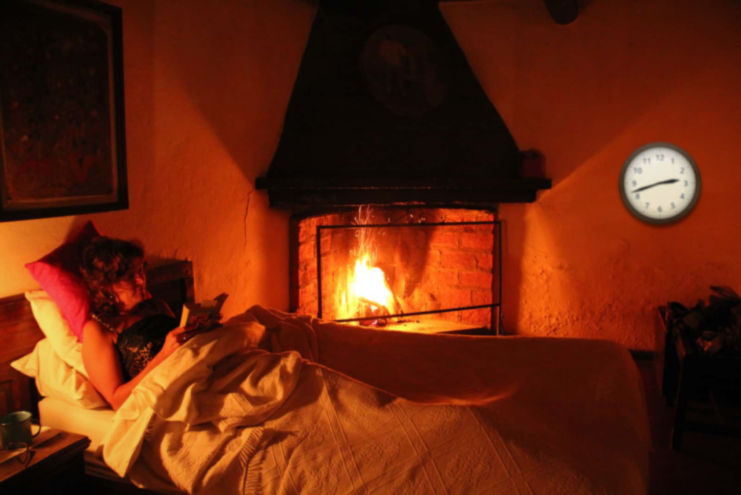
2:42
